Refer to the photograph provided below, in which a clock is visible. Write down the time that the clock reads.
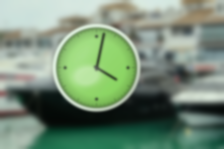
4:02
